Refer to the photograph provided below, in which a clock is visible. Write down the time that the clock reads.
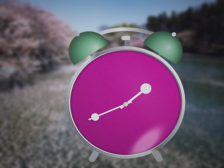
1:41
